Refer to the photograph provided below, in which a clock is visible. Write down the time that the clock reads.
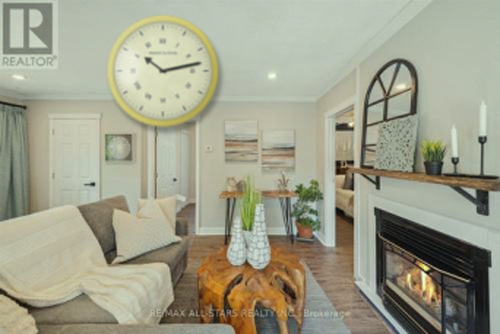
10:13
